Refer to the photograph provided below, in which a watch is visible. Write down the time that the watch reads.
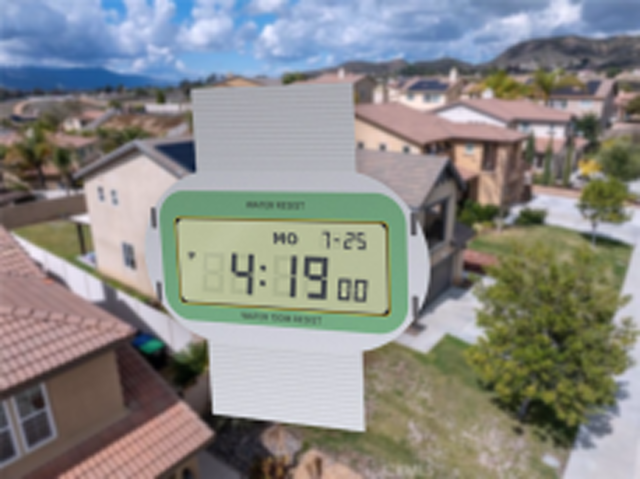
4:19:00
